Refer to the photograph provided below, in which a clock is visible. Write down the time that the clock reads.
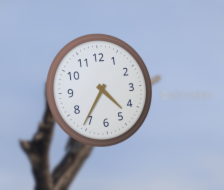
4:36
